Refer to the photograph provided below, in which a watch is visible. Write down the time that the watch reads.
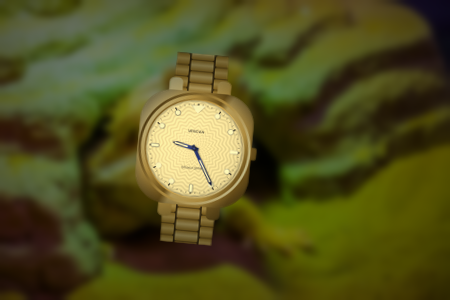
9:25
